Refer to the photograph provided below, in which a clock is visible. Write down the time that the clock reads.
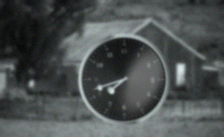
7:42
